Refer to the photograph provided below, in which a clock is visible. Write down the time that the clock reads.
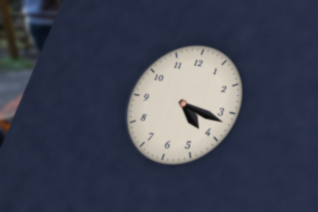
4:17
